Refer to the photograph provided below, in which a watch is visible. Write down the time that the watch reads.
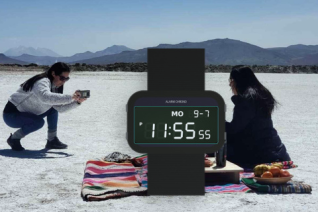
11:55:55
